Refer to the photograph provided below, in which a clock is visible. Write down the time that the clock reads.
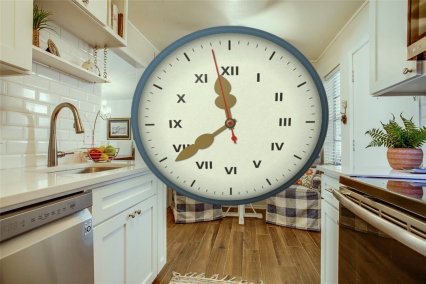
11:38:58
